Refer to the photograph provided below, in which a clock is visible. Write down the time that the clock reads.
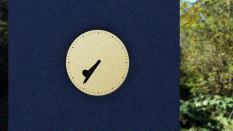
7:36
